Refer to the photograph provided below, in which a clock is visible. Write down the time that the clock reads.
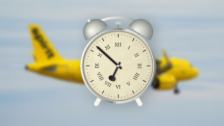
6:52
